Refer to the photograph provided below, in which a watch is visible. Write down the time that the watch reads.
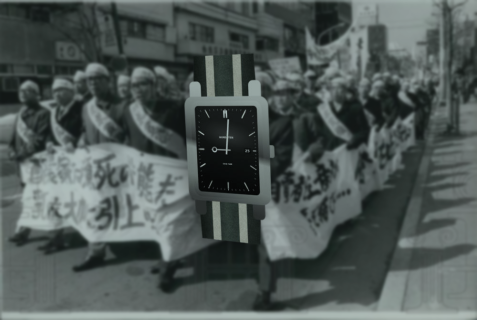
9:01
